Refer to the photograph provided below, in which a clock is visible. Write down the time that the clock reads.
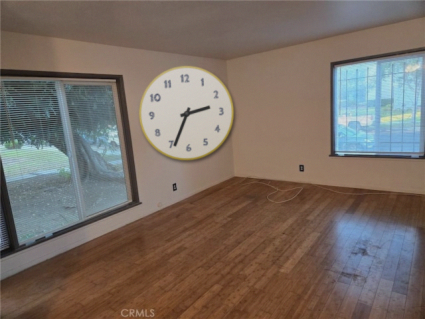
2:34
